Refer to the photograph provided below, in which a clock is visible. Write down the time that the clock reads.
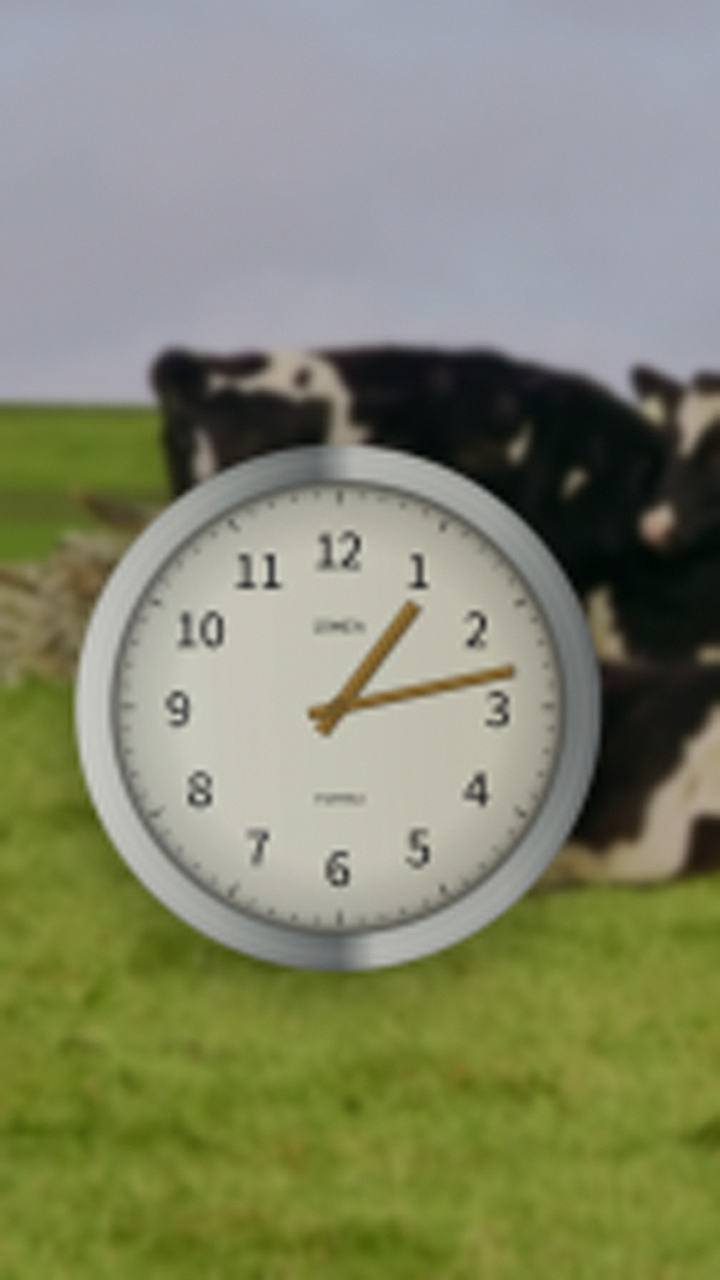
1:13
